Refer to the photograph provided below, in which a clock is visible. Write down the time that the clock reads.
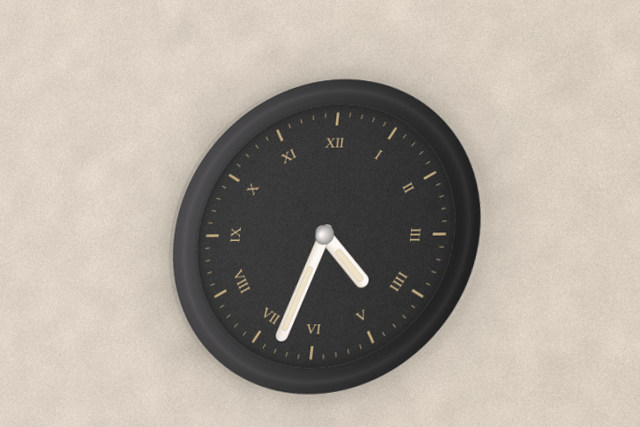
4:33
